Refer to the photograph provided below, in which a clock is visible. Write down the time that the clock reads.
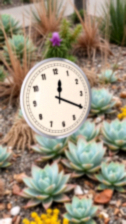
12:20
